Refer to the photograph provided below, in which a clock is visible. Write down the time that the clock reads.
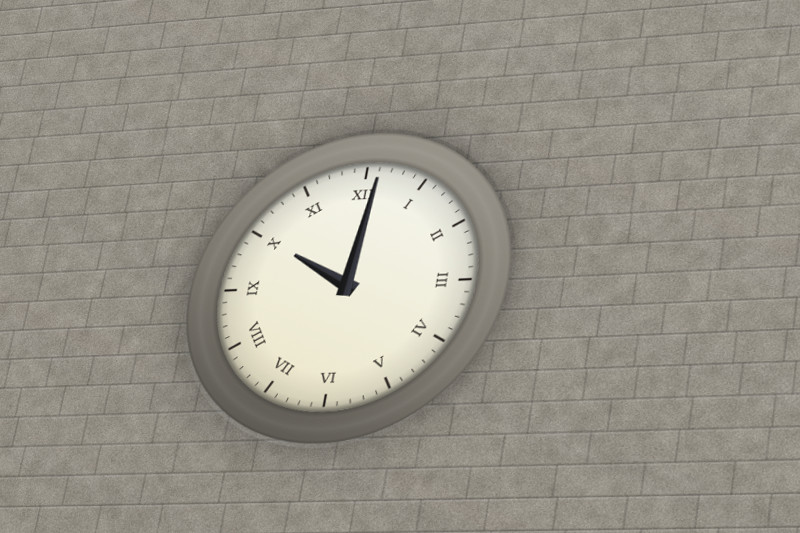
10:01
